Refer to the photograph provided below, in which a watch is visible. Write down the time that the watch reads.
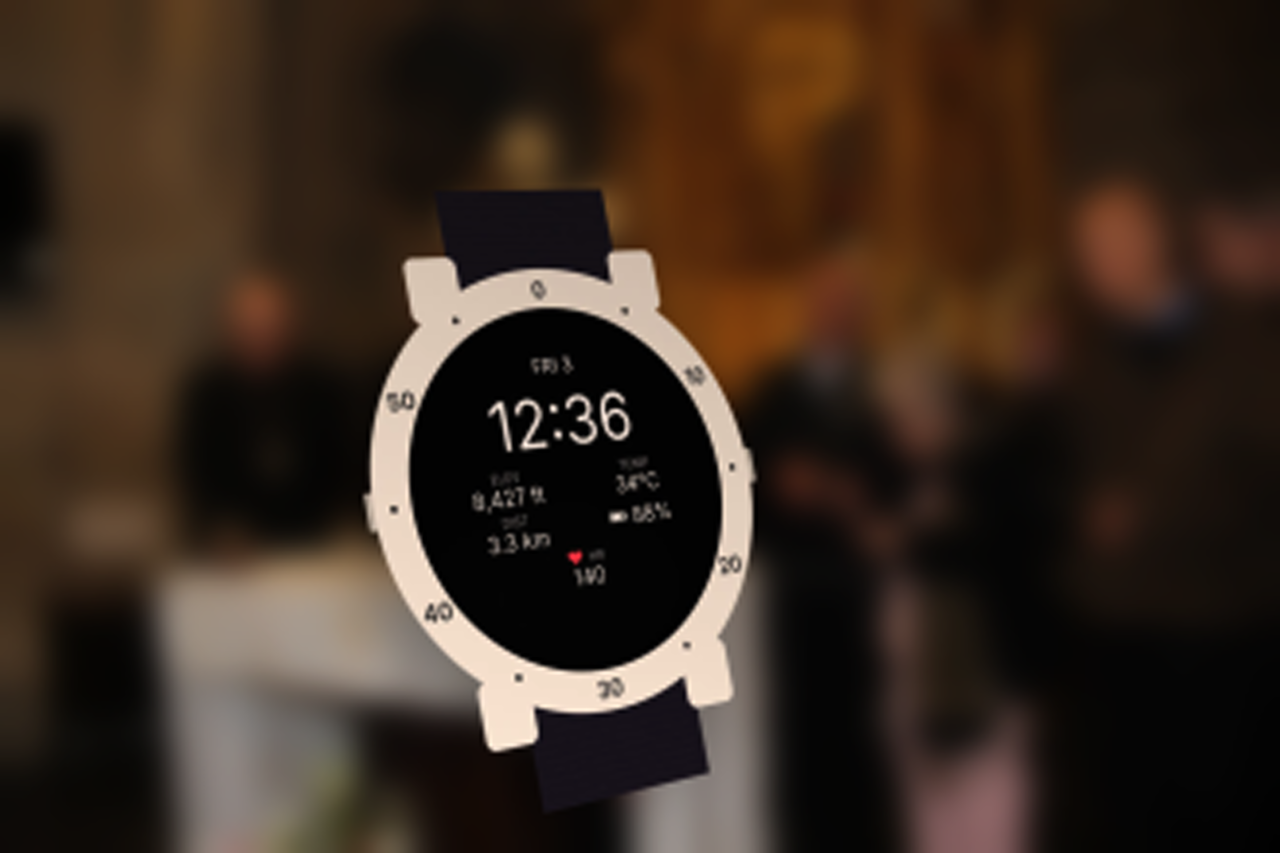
12:36
